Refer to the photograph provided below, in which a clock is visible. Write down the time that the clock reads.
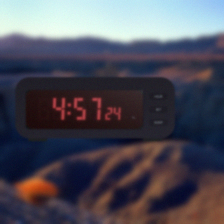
4:57:24
